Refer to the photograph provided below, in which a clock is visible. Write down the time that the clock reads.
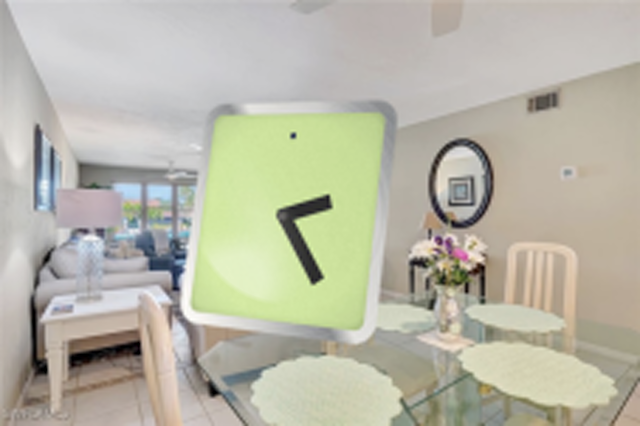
2:24
